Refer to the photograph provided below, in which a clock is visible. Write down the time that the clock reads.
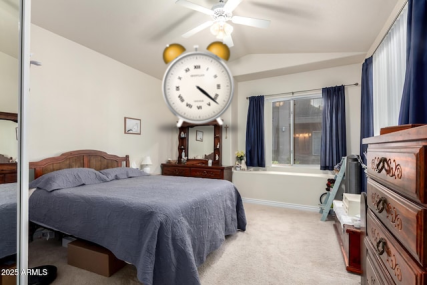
4:22
